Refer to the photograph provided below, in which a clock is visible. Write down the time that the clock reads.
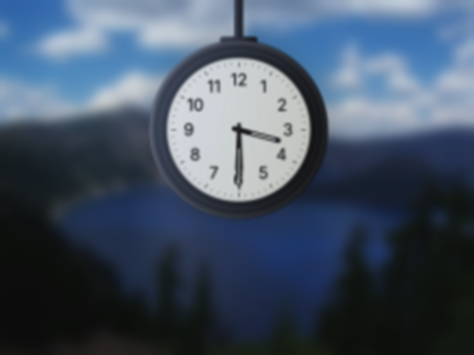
3:30
